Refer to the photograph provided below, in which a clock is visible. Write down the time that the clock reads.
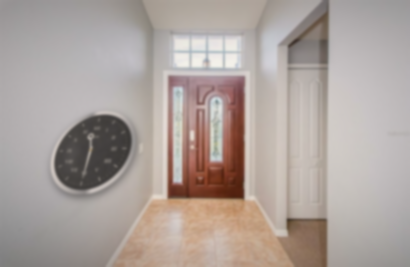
11:30
